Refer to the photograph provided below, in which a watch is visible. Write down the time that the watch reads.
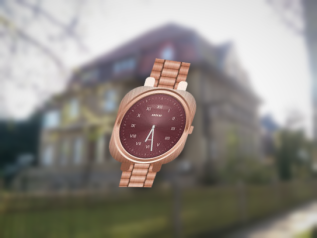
6:28
